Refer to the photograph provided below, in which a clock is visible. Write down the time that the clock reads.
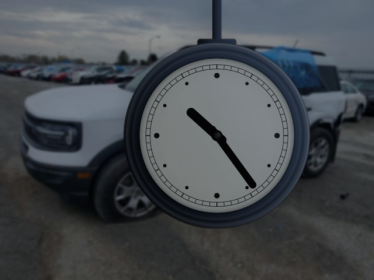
10:24
